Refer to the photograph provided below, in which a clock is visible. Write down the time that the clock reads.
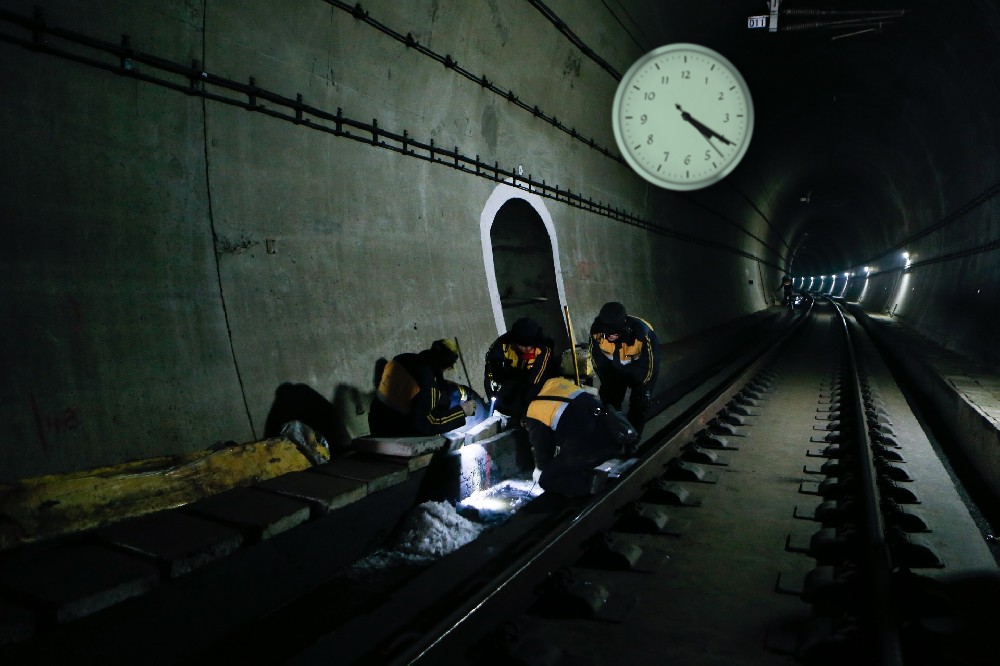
4:20:23
